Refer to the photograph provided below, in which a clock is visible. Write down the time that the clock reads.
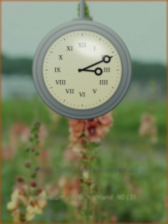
3:11
